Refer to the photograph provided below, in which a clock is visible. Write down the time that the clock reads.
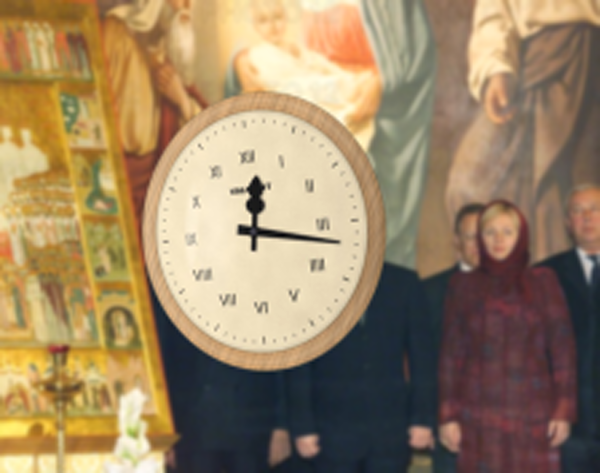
12:17
